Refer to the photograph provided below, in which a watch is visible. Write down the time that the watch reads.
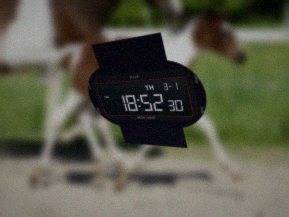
18:52:30
